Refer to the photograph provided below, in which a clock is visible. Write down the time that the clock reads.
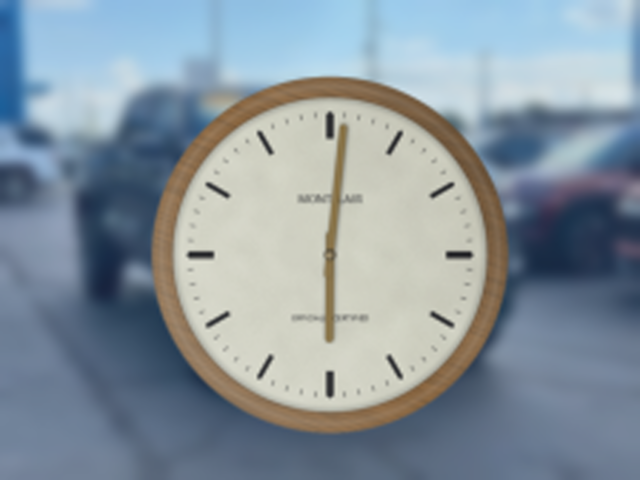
6:01
